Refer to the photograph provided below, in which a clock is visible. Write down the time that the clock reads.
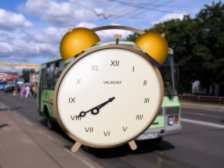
7:40
